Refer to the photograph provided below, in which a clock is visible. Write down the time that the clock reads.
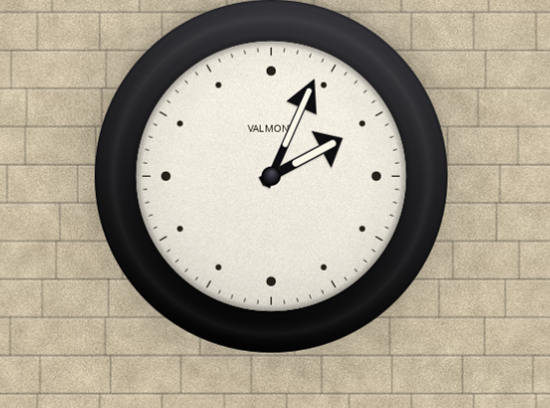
2:04
